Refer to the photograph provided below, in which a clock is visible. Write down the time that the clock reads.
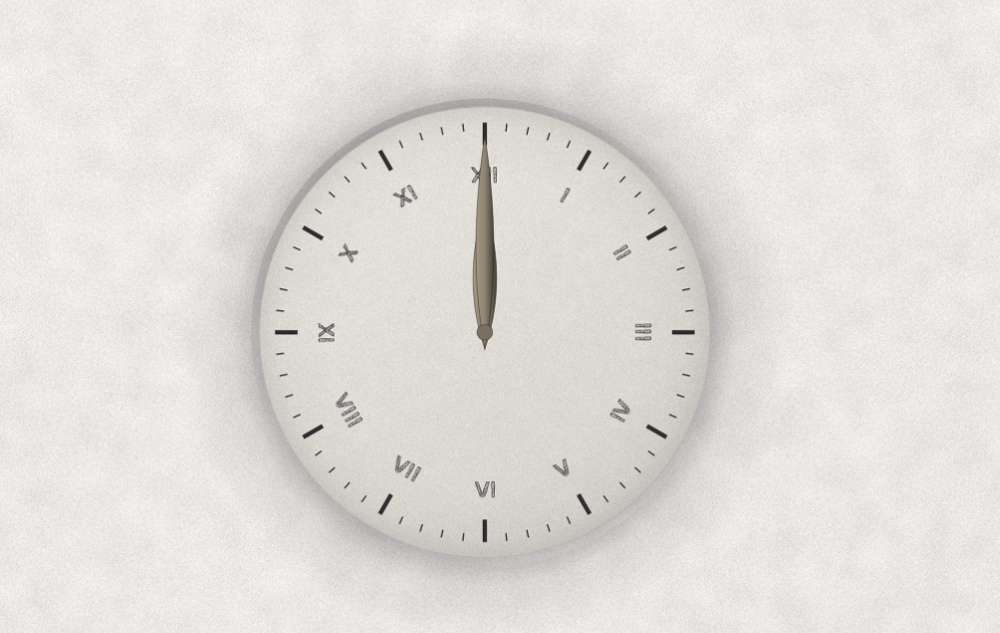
12:00
